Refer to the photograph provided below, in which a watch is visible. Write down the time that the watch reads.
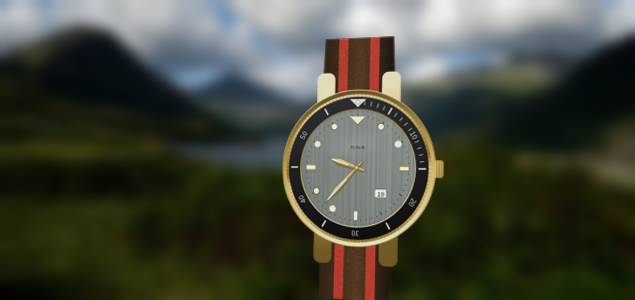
9:37
